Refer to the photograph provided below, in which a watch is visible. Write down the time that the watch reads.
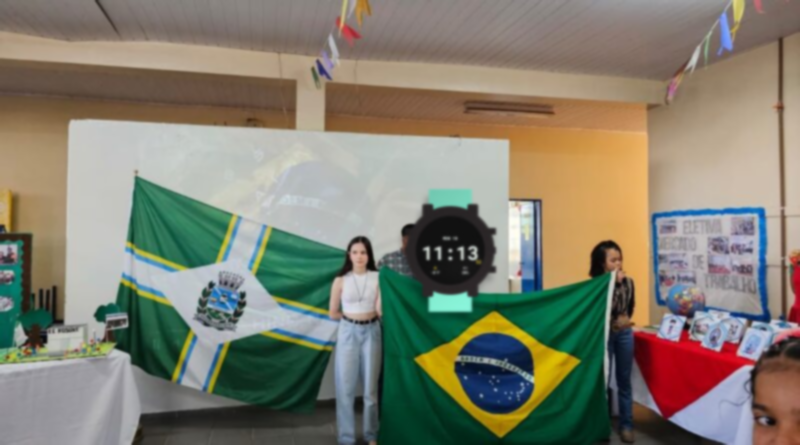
11:13
